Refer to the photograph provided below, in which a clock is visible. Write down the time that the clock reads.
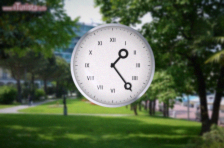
1:24
